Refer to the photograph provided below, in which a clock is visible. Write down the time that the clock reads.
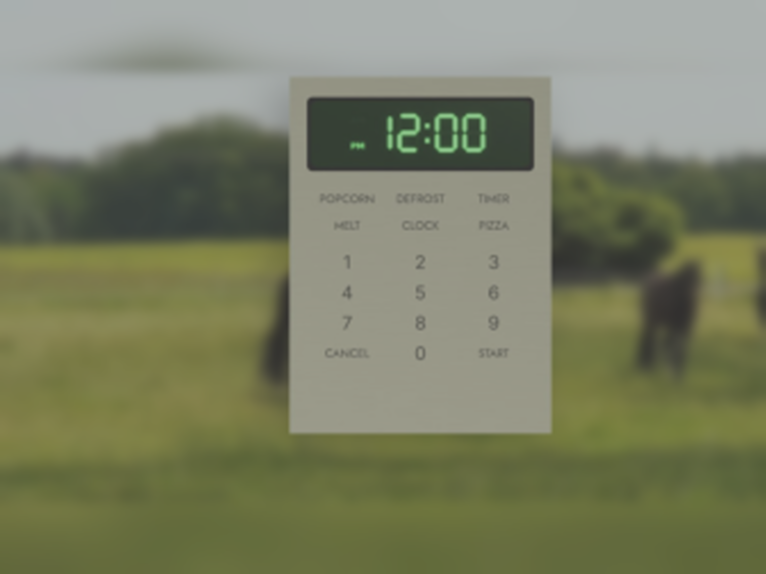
12:00
